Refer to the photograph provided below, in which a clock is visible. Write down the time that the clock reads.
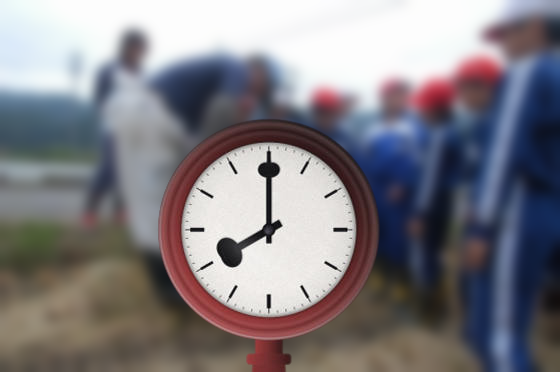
8:00
